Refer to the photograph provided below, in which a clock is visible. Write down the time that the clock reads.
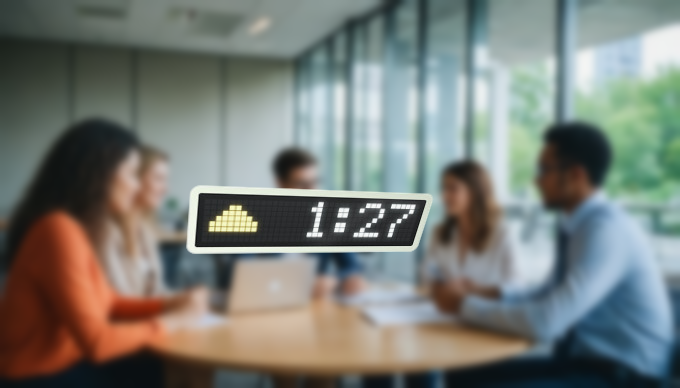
1:27
